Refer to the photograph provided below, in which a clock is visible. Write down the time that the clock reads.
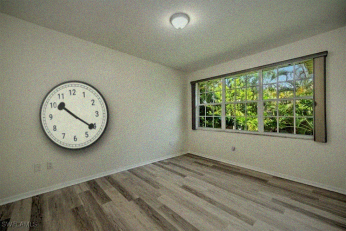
10:21
